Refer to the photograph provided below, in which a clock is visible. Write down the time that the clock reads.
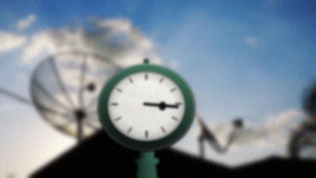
3:16
